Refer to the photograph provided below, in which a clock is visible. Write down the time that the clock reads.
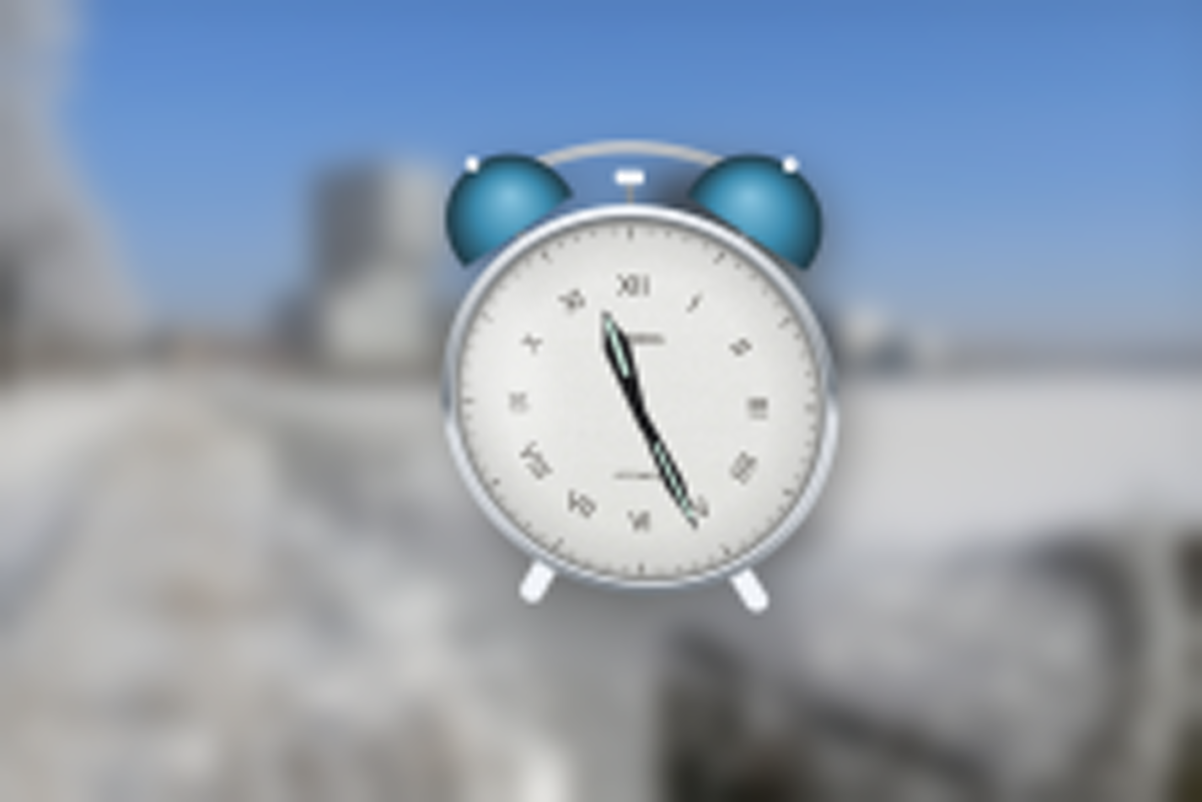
11:26
